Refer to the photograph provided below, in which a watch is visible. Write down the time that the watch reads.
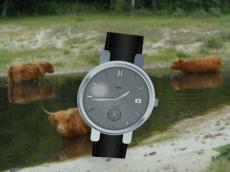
1:44
